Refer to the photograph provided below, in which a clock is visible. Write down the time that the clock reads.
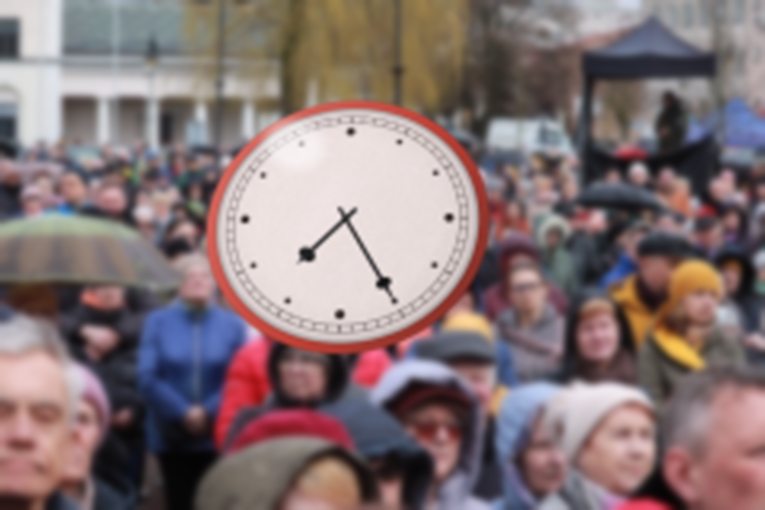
7:25
